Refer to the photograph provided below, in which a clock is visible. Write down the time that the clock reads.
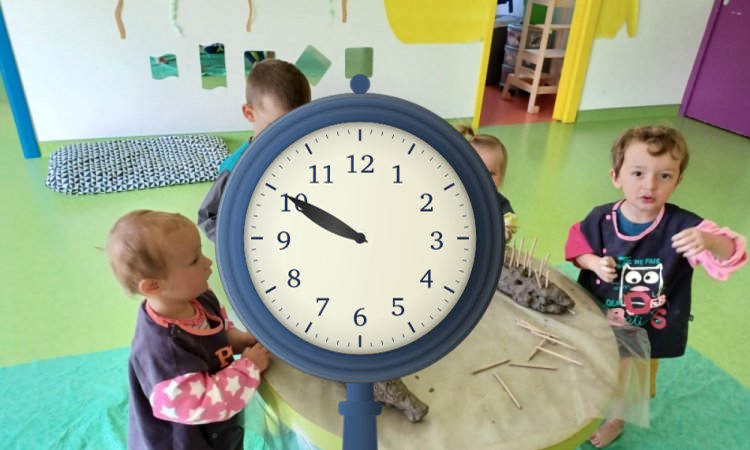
9:50
